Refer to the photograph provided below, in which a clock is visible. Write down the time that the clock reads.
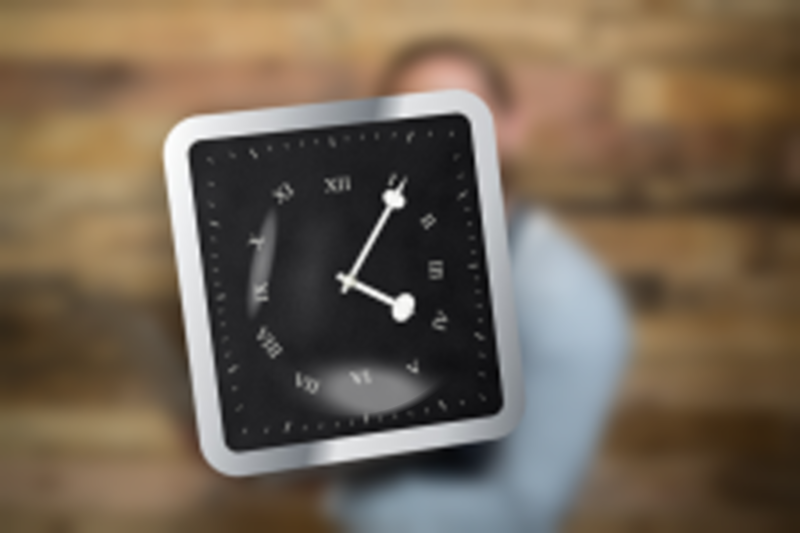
4:06
